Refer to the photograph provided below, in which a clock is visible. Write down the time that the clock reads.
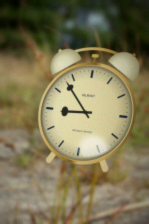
8:53
